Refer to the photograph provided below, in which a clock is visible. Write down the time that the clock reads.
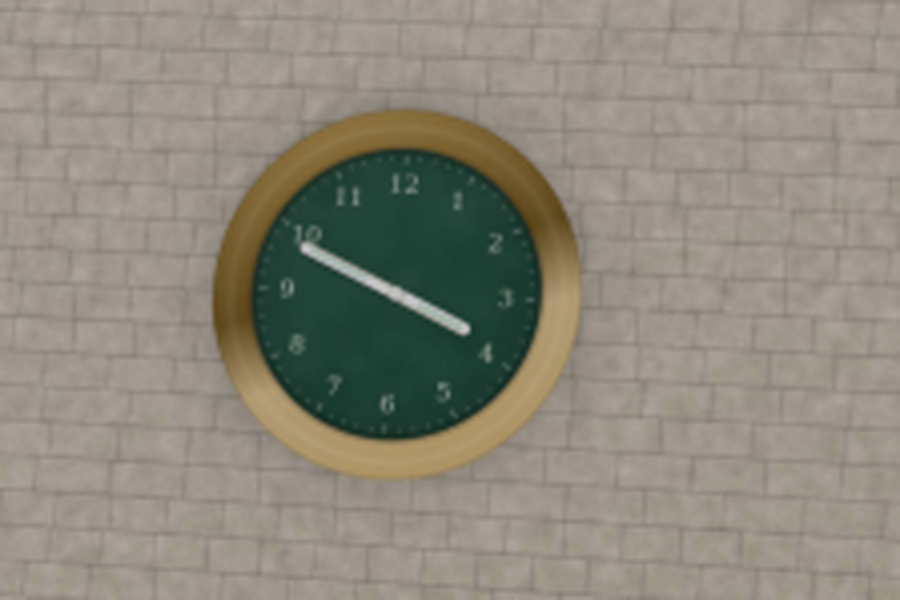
3:49
